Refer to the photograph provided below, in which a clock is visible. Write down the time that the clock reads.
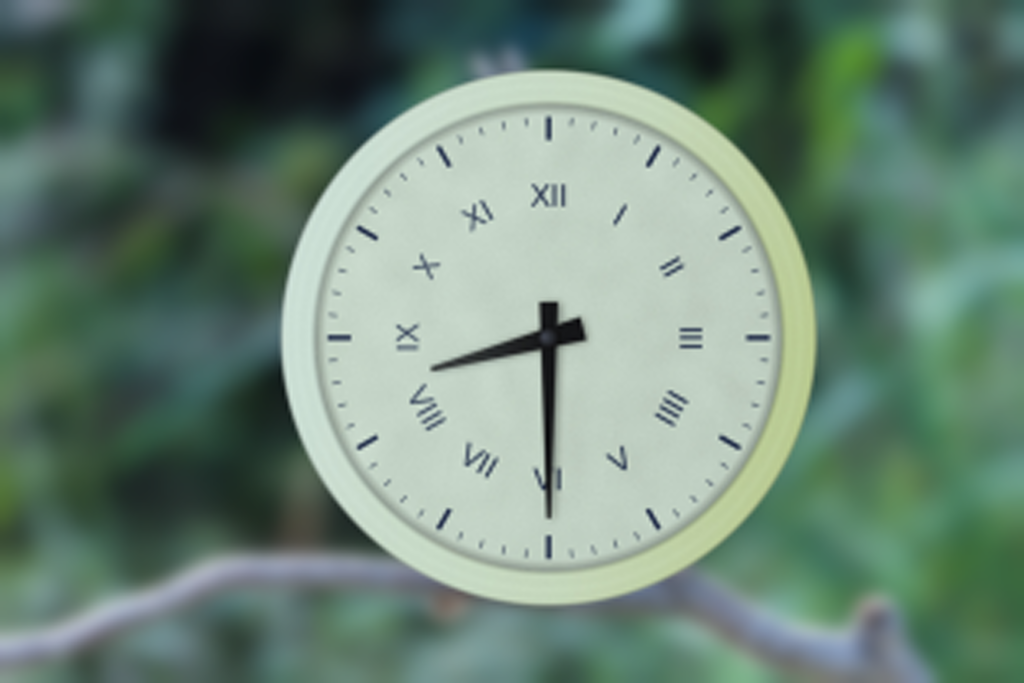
8:30
